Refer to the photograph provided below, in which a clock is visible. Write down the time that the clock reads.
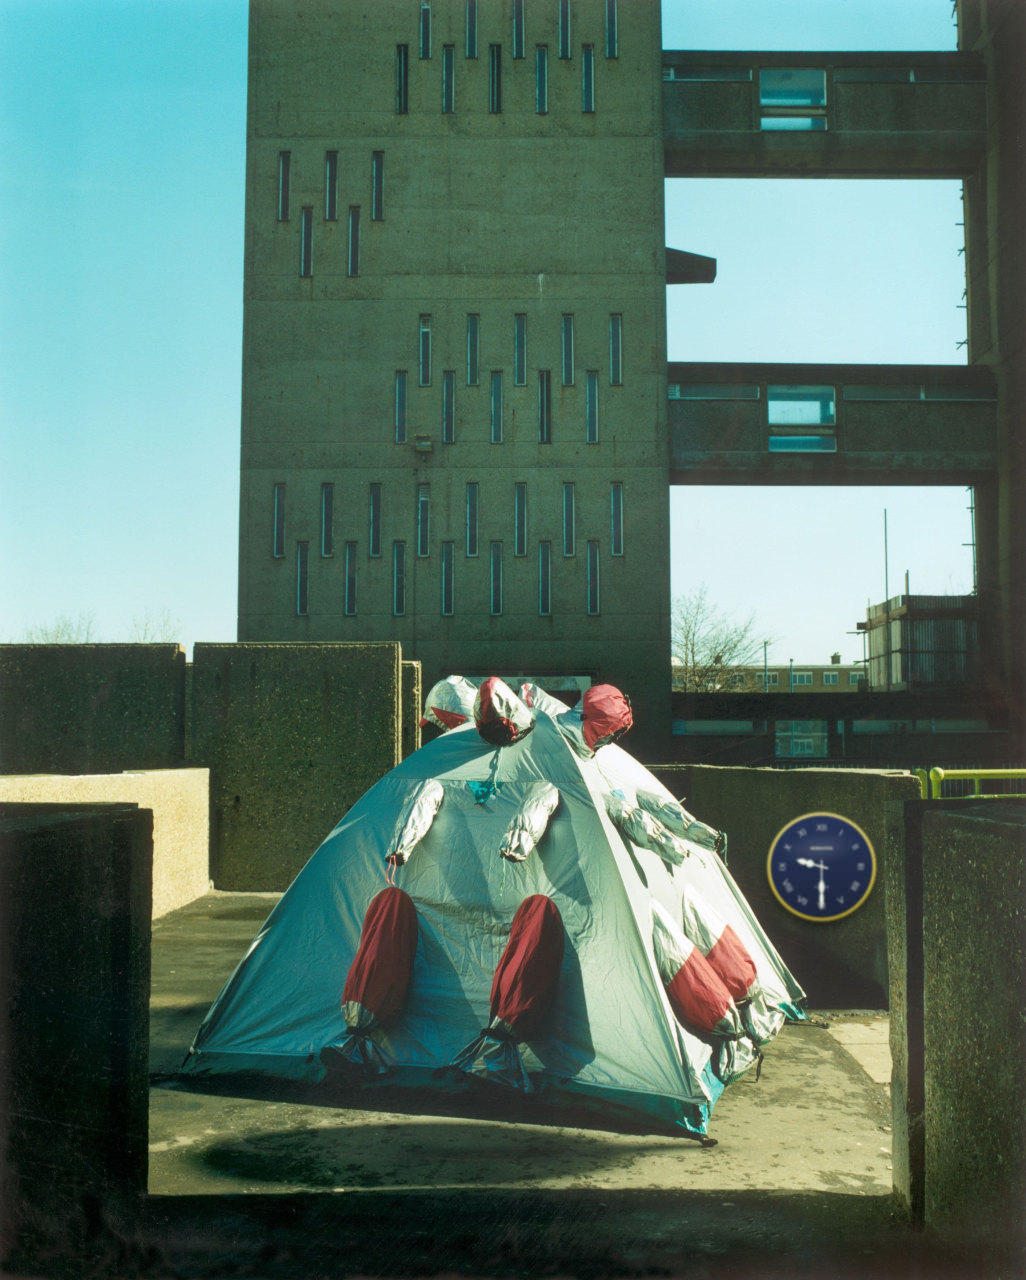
9:30
